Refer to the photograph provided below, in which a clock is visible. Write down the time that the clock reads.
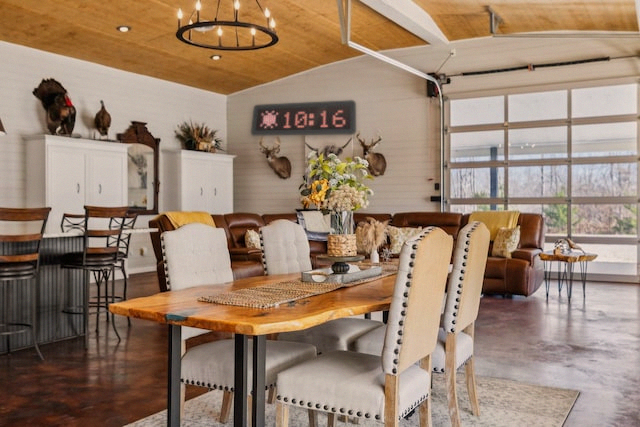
10:16
